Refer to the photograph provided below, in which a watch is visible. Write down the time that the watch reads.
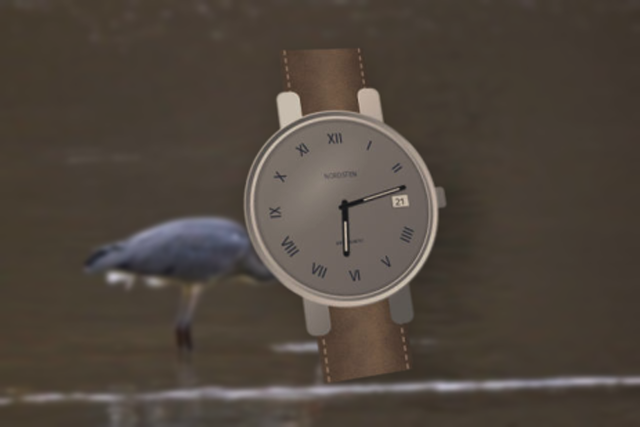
6:13
